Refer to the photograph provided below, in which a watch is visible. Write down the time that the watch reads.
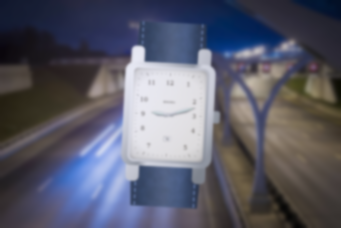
9:12
